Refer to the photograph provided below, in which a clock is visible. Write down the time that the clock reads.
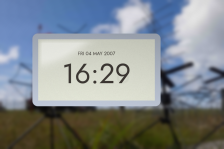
16:29
